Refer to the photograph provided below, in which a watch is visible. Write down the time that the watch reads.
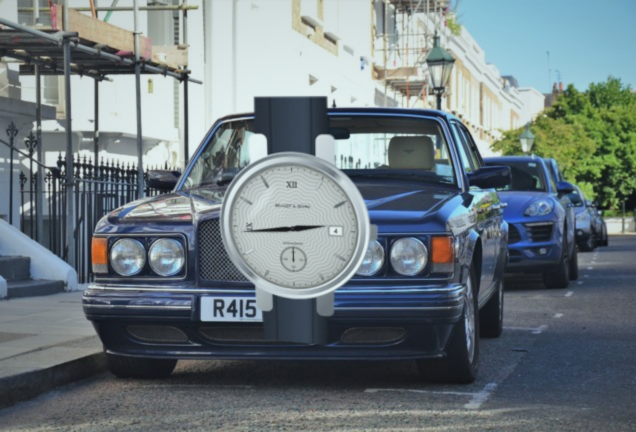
2:44
